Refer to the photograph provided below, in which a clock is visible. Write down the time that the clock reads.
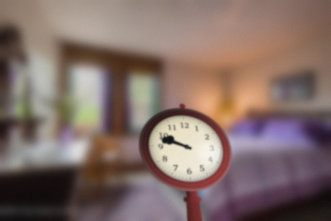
9:48
